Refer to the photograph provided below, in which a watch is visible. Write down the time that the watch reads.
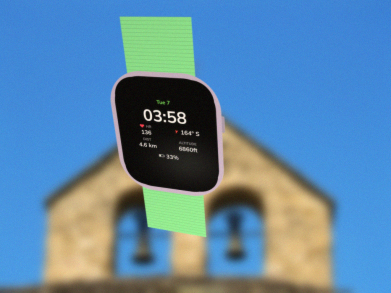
3:58
